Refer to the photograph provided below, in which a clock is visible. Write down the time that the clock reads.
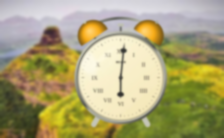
6:01
